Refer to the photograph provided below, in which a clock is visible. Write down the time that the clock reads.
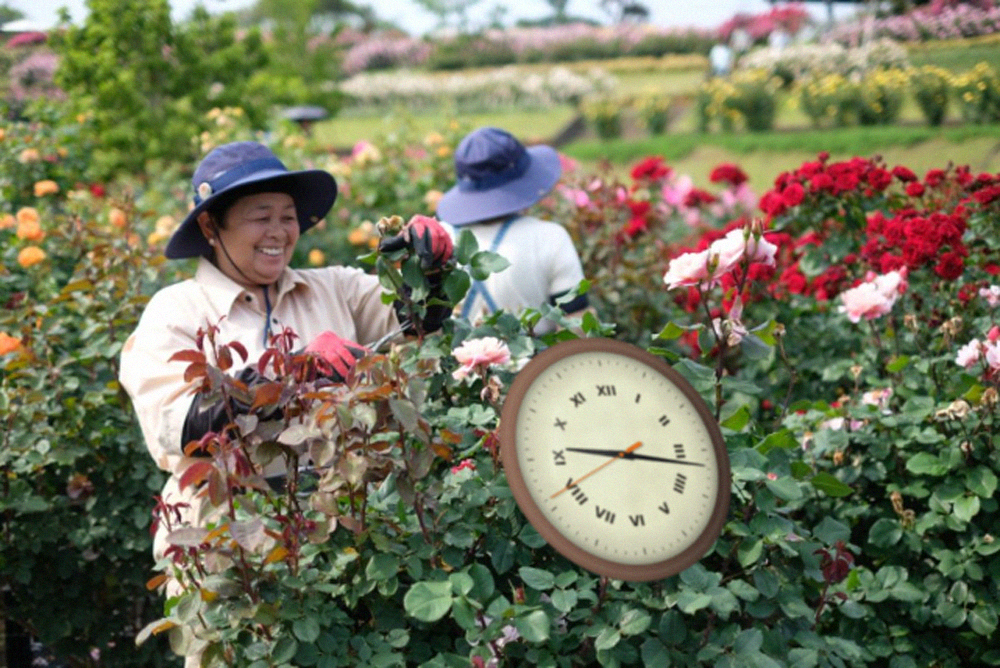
9:16:41
